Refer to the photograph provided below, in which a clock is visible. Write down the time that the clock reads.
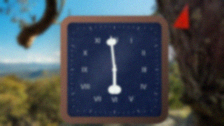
5:59
